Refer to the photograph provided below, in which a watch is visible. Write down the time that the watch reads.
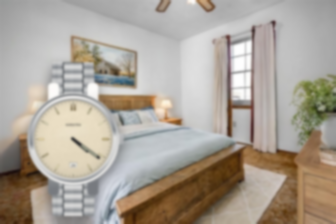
4:21
